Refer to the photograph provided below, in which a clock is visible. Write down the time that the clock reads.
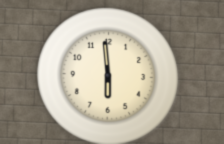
5:59
